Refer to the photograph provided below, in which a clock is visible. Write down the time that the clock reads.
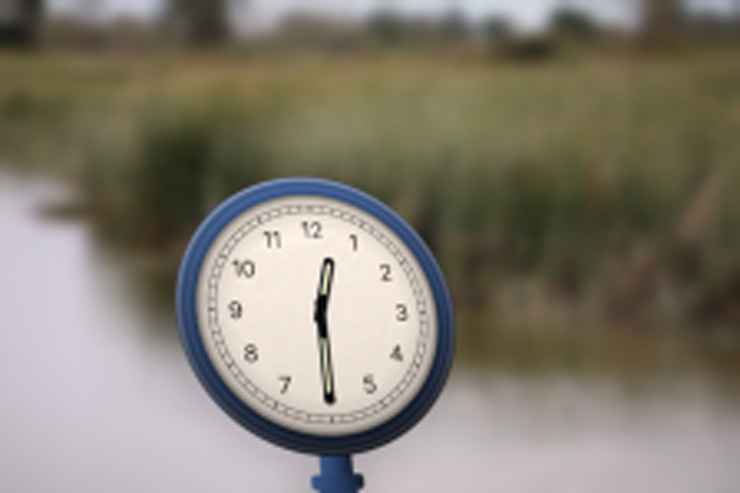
12:30
